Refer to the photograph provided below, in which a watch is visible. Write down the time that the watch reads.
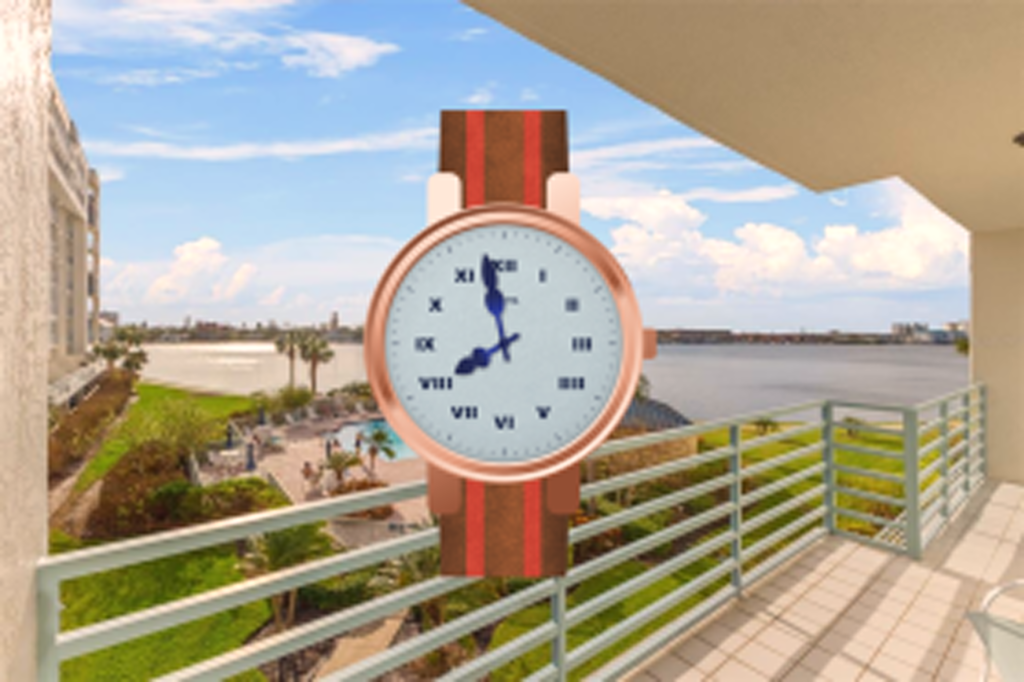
7:58
